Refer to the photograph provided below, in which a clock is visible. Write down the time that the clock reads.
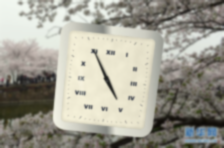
4:55
